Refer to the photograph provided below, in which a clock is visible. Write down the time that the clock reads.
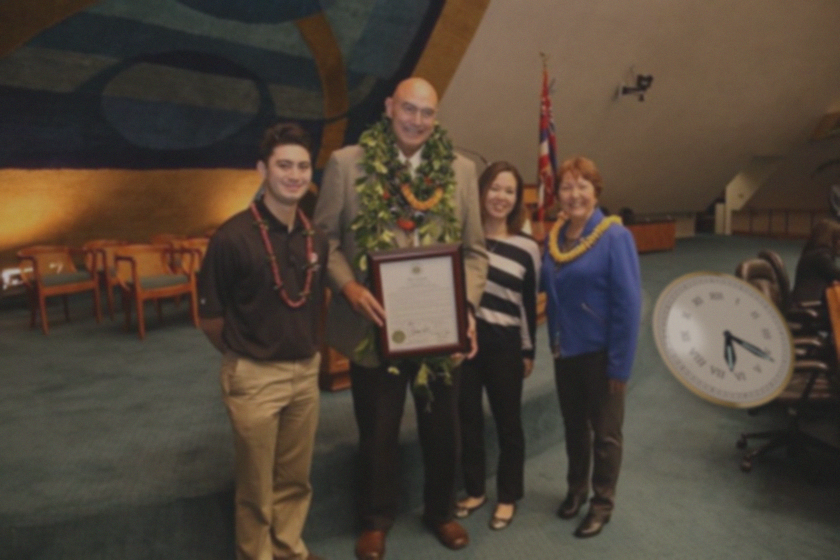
6:21
